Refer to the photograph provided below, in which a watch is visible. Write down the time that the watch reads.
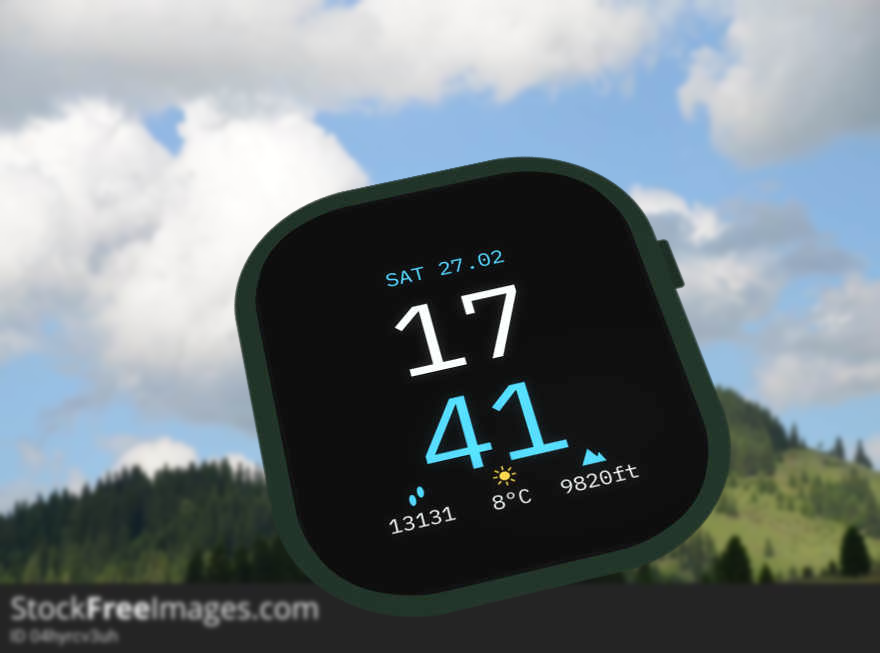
17:41
